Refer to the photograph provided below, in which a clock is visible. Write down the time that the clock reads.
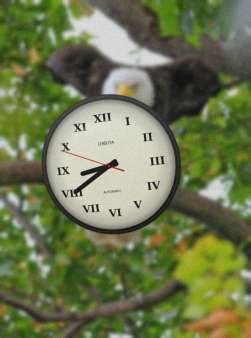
8:39:49
